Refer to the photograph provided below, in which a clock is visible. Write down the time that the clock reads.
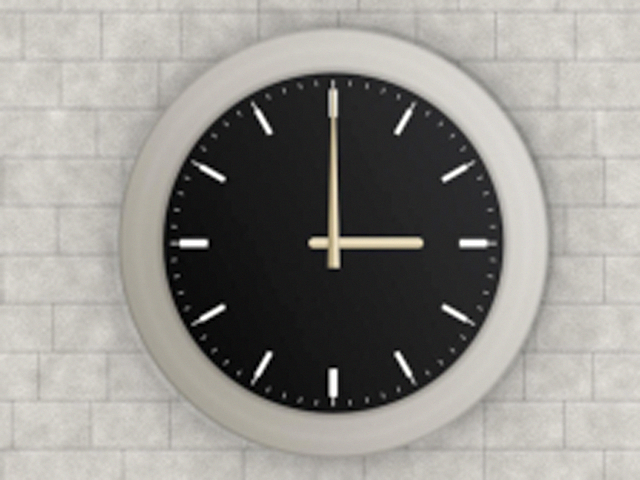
3:00
